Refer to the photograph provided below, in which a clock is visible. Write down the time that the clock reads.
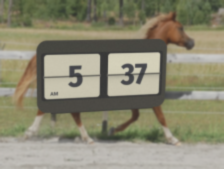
5:37
